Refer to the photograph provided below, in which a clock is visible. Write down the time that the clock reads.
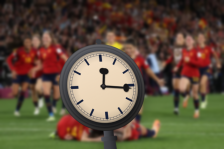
12:16
